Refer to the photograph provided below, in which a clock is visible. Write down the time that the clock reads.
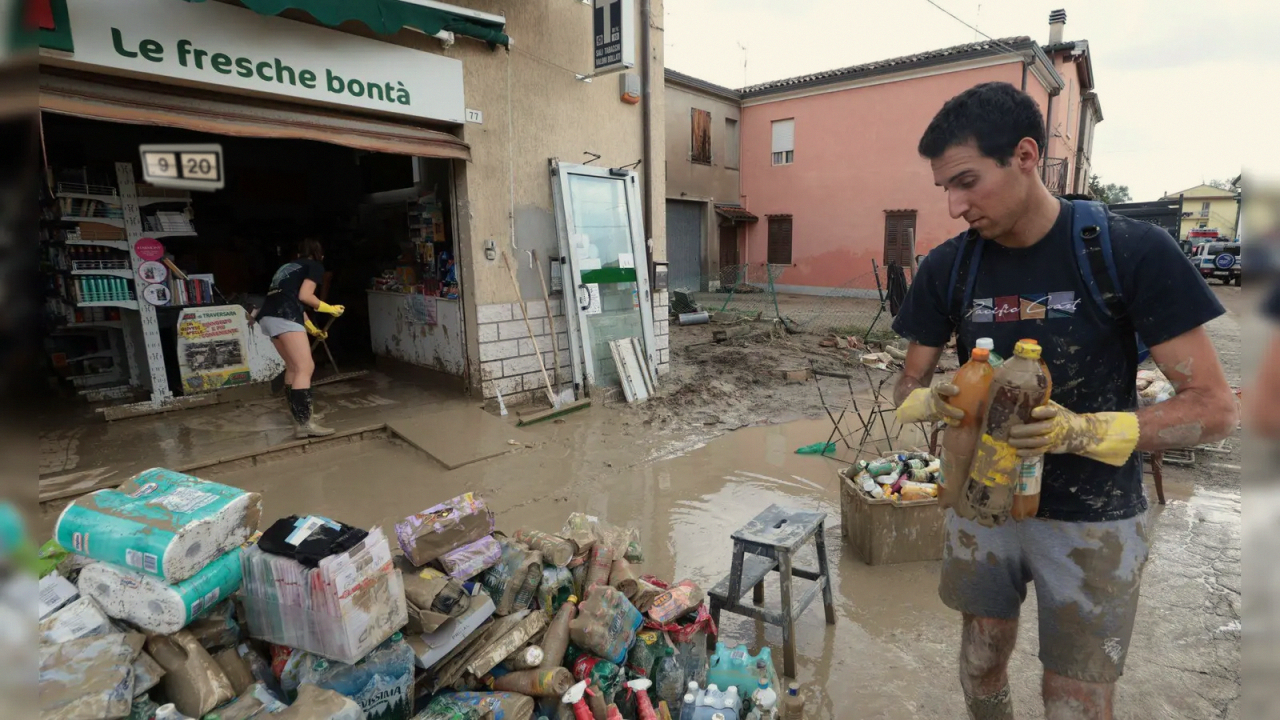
9:20
